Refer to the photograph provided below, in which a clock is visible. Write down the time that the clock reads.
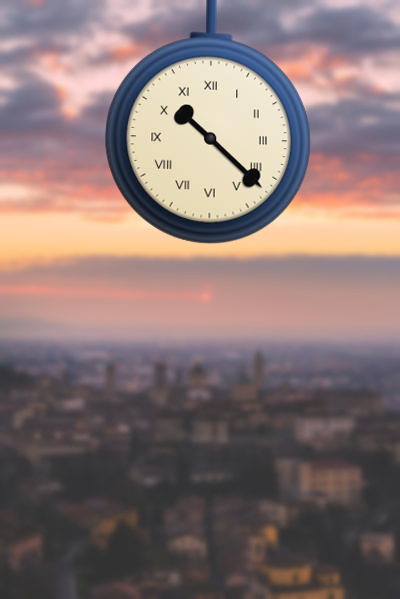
10:22
